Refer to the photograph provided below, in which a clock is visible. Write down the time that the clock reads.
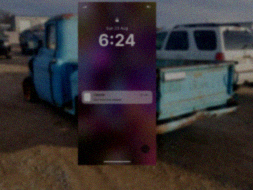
6:24
